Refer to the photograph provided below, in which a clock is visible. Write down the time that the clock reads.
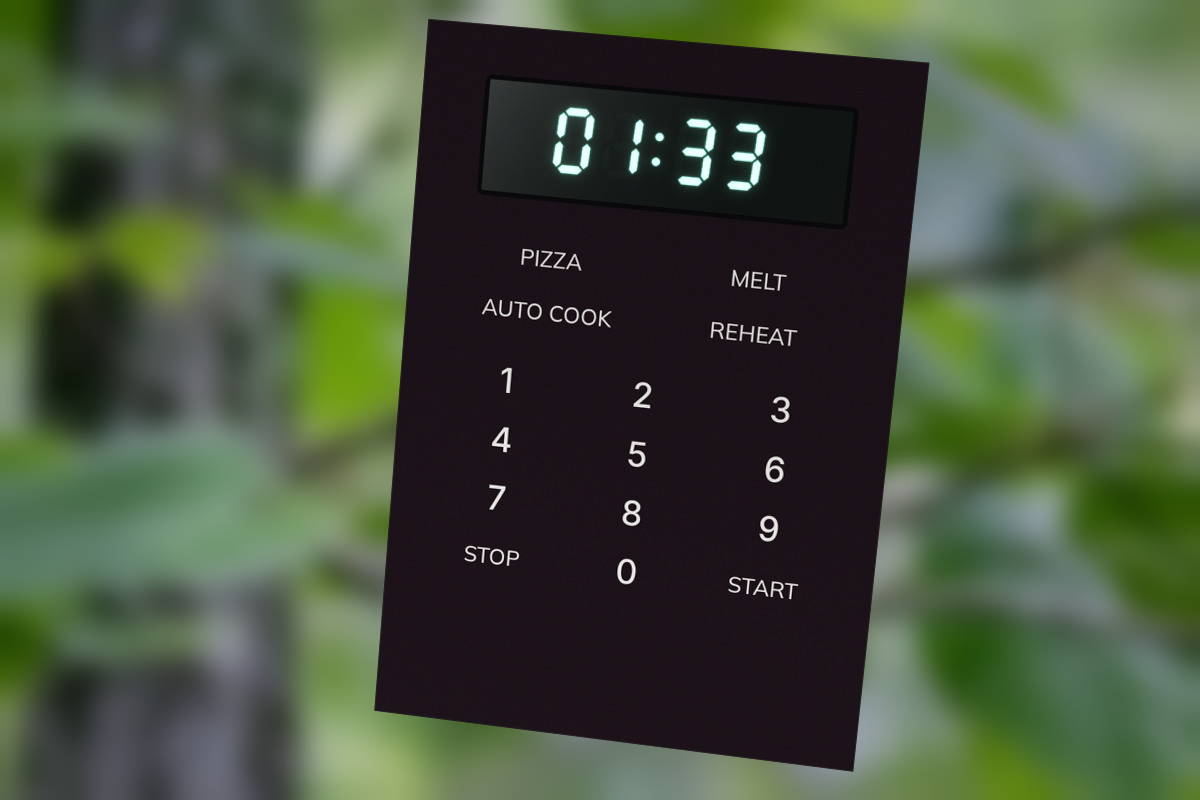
1:33
